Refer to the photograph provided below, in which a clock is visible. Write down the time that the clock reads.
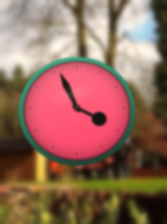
3:56
